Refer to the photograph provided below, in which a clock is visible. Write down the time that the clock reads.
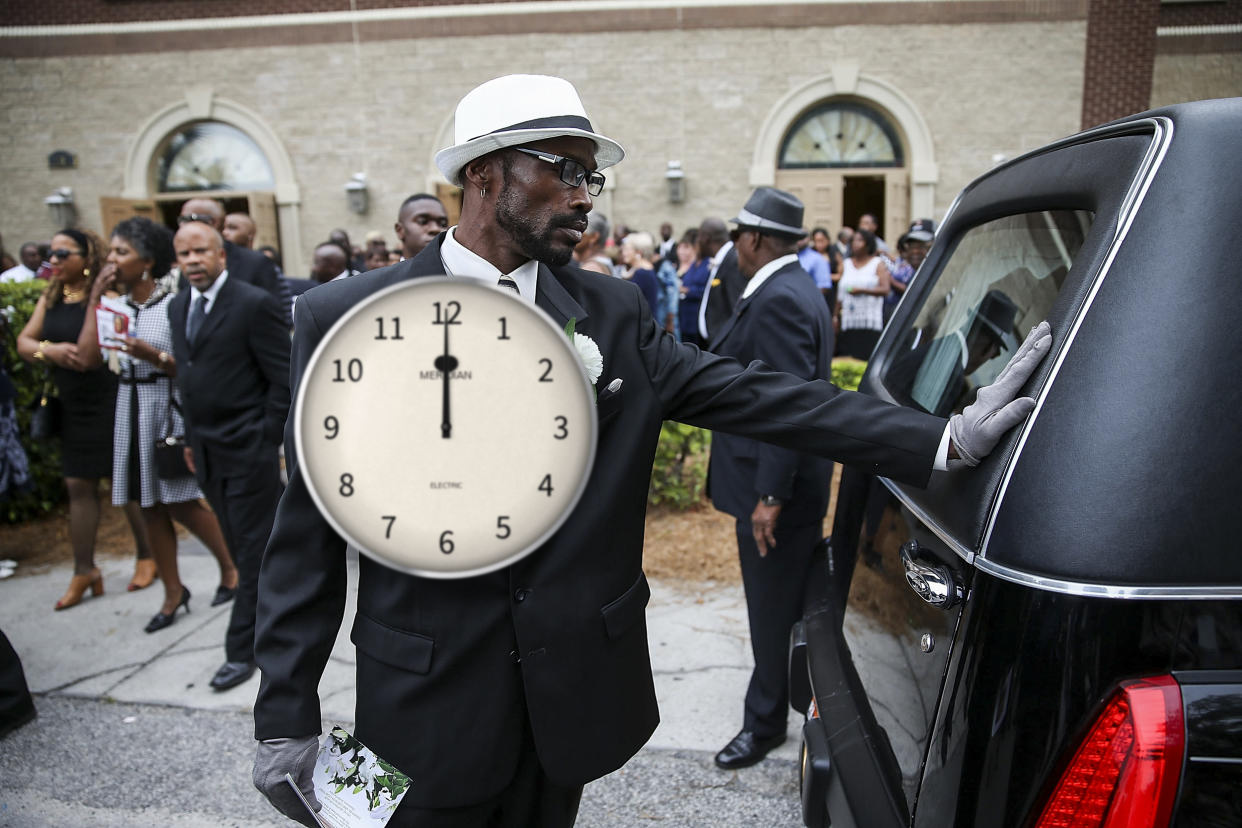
12:00
